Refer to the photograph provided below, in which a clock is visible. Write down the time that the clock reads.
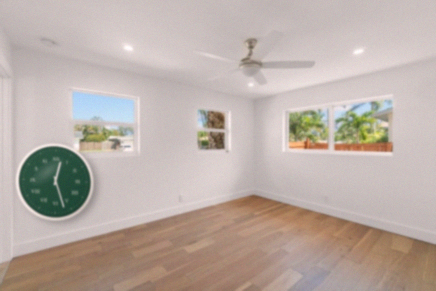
12:27
